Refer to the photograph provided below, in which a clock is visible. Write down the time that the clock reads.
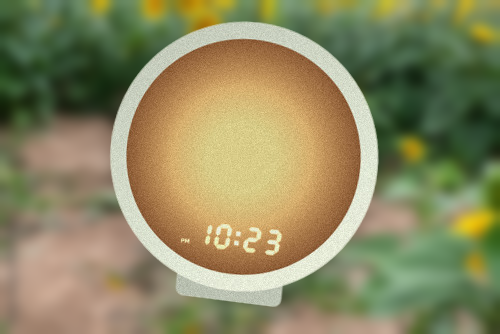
10:23
